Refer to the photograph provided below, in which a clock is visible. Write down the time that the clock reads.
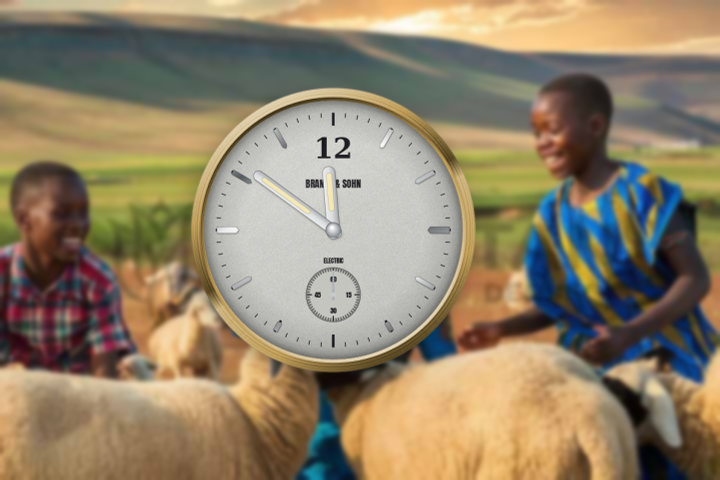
11:51
